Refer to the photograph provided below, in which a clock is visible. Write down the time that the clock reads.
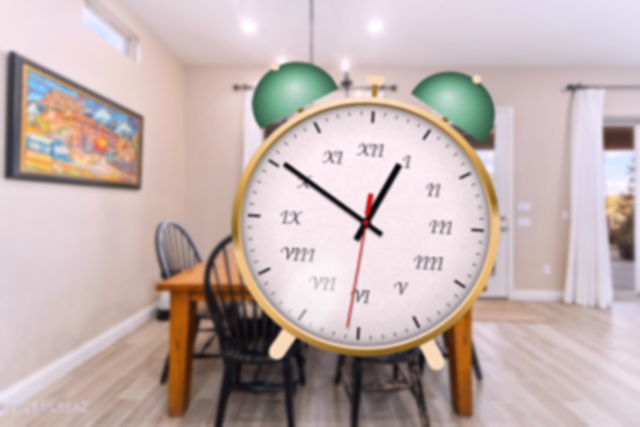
12:50:31
